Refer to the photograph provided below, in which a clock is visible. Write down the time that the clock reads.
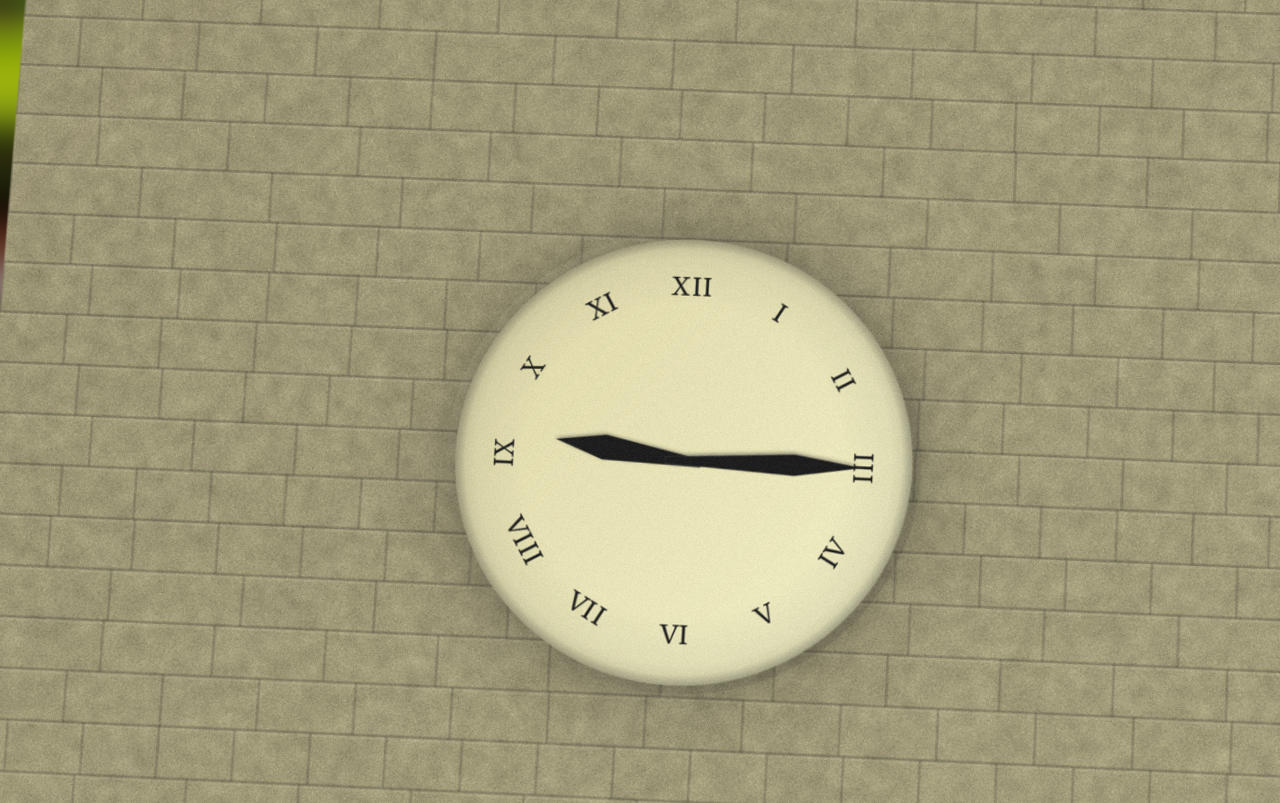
9:15
